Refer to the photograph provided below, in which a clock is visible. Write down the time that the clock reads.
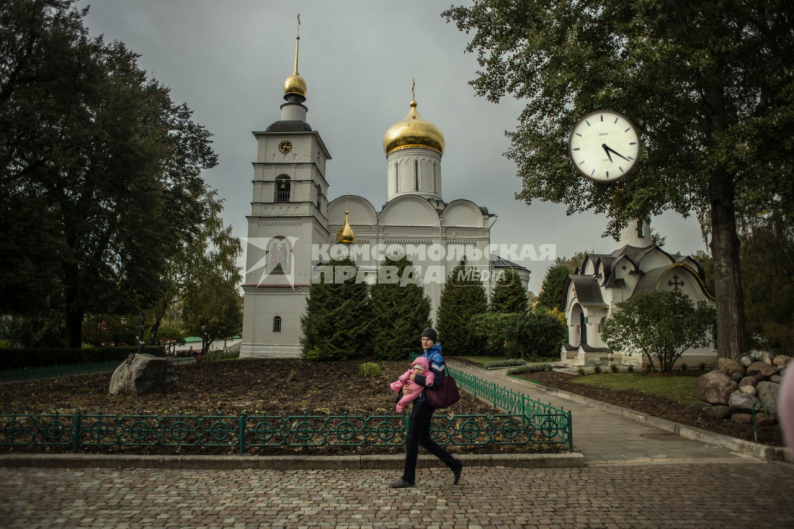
5:21
